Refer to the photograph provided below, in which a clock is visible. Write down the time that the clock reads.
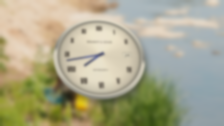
7:43
